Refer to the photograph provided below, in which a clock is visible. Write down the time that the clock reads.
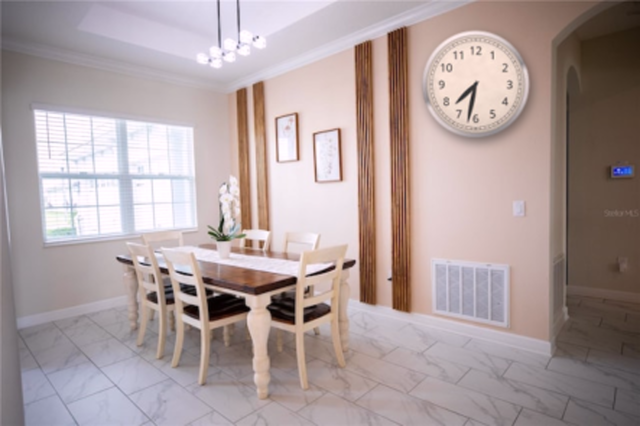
7:32
